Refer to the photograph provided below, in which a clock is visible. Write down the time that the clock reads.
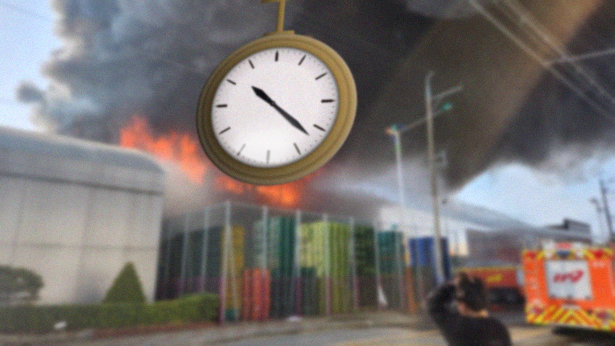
10:22
